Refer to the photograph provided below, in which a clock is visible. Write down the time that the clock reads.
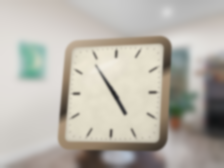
4:54
